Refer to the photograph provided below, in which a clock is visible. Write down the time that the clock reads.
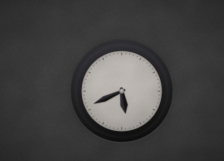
5:41
